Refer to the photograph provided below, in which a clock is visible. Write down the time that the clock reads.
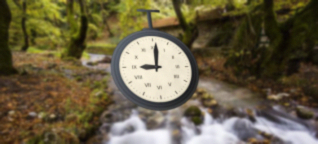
9:01
